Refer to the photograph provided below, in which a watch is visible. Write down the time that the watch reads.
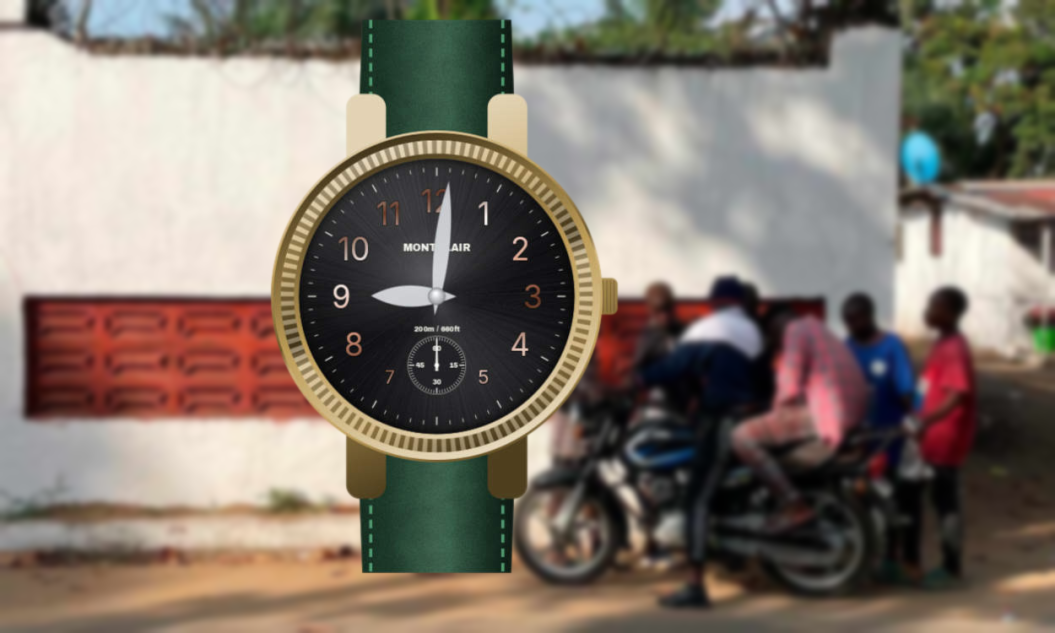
9:01
